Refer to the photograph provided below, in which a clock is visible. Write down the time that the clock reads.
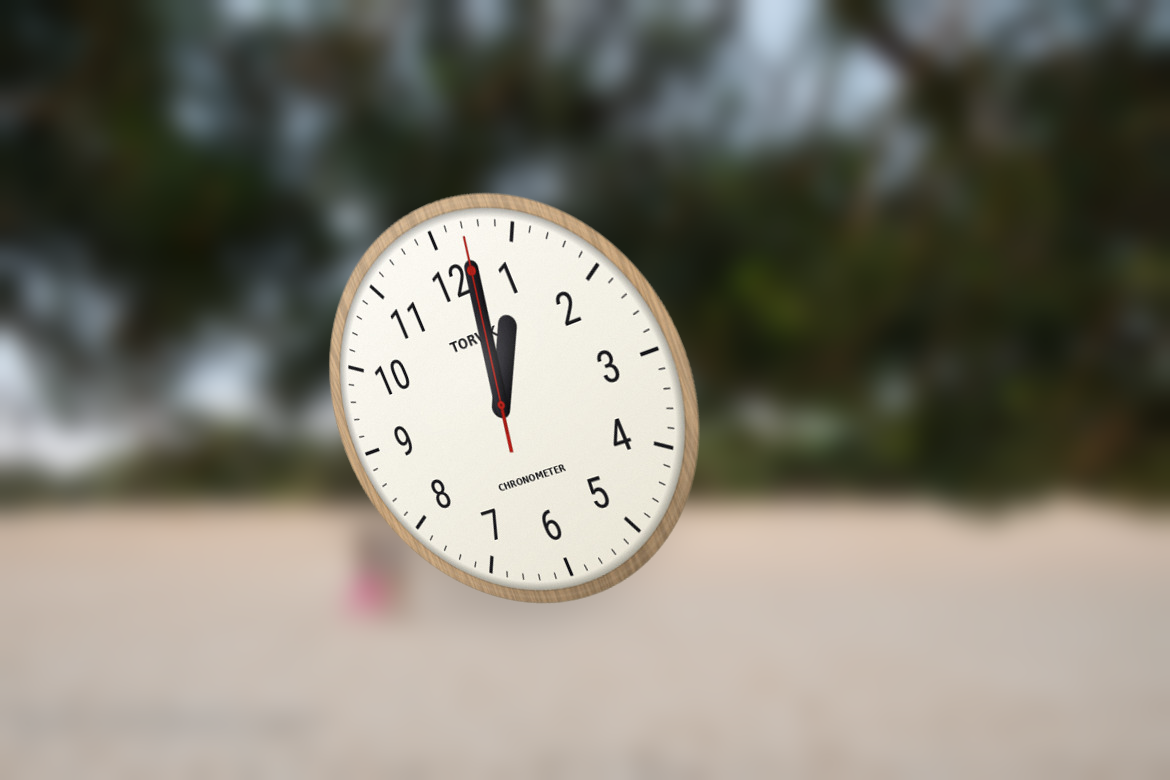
1:02:02
